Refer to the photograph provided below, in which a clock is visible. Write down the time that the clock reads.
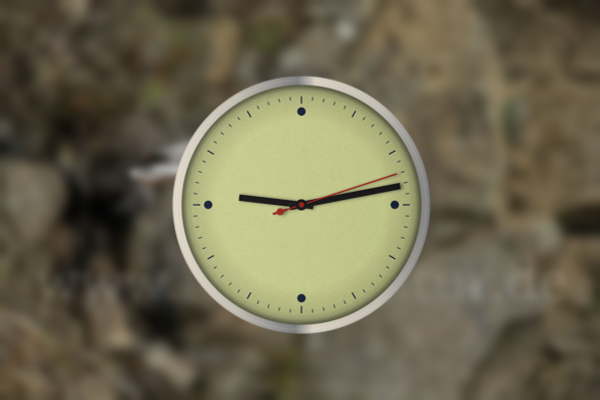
9:13:12
